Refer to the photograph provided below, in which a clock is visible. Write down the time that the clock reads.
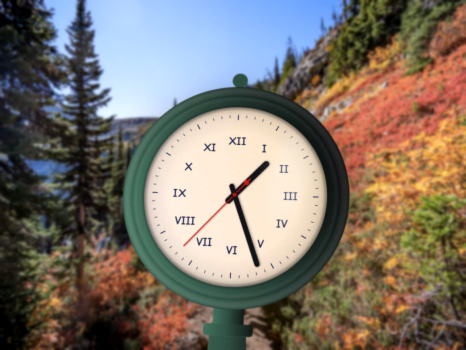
1:26:37
